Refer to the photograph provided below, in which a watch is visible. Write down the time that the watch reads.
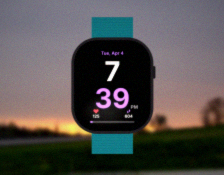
7:39
